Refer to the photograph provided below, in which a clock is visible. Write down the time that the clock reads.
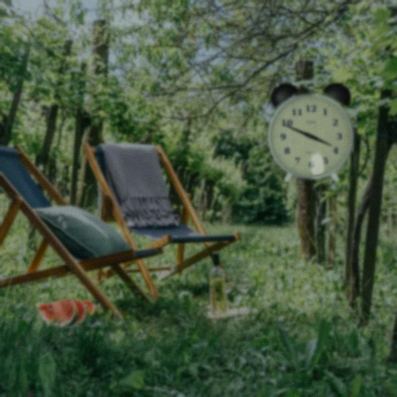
3:49
